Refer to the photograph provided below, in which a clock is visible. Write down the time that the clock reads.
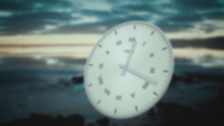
12:18
